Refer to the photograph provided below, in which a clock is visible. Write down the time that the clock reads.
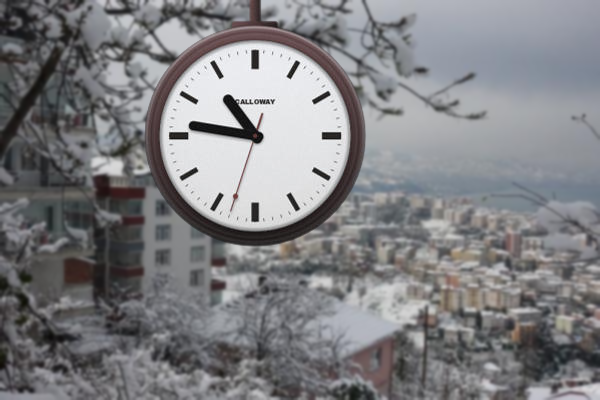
10:46:33
